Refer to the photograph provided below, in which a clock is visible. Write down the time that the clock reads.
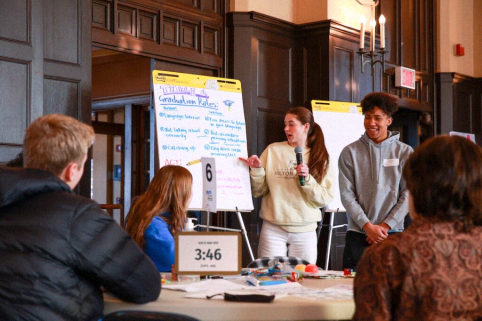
3:46
